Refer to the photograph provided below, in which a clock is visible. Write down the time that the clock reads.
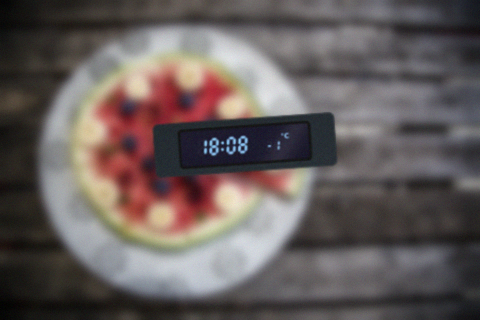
18:08
